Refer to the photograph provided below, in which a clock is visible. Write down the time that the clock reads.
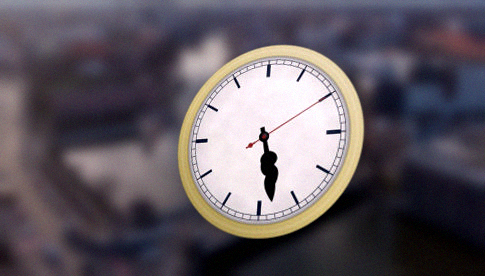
5:28:10
